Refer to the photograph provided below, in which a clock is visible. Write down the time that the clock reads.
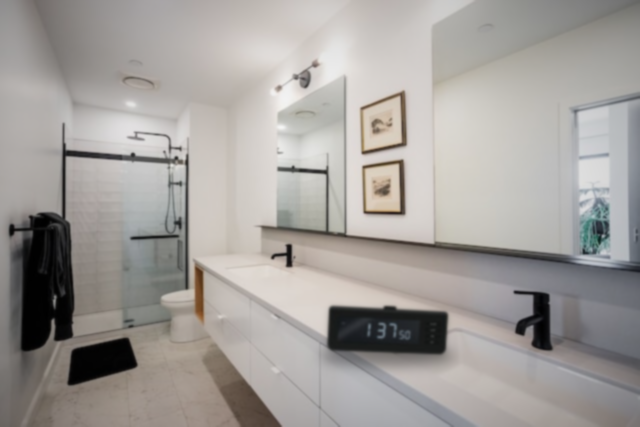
1:37
